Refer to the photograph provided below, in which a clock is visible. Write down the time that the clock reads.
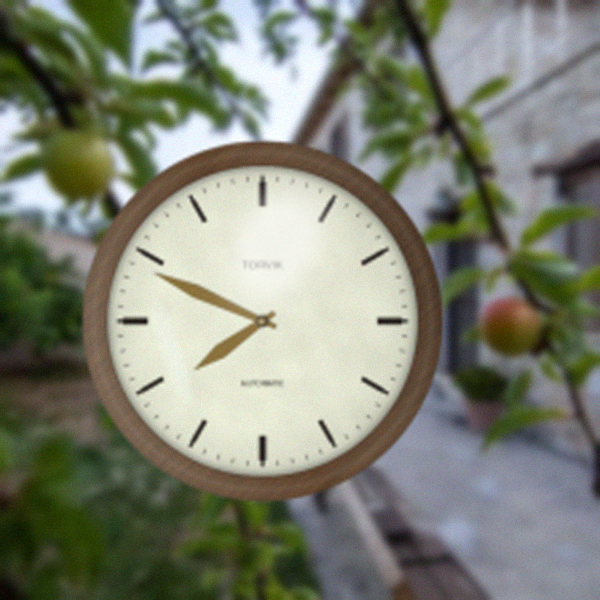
7:49
